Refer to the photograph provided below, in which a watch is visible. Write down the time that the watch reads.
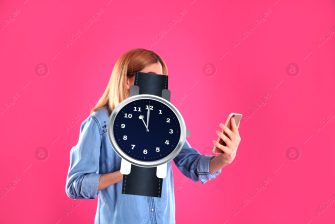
11:00
